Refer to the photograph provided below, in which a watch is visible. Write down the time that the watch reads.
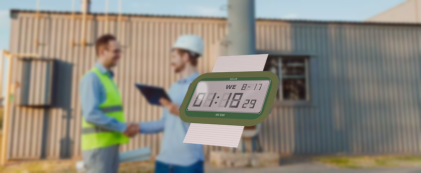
1:18:29
